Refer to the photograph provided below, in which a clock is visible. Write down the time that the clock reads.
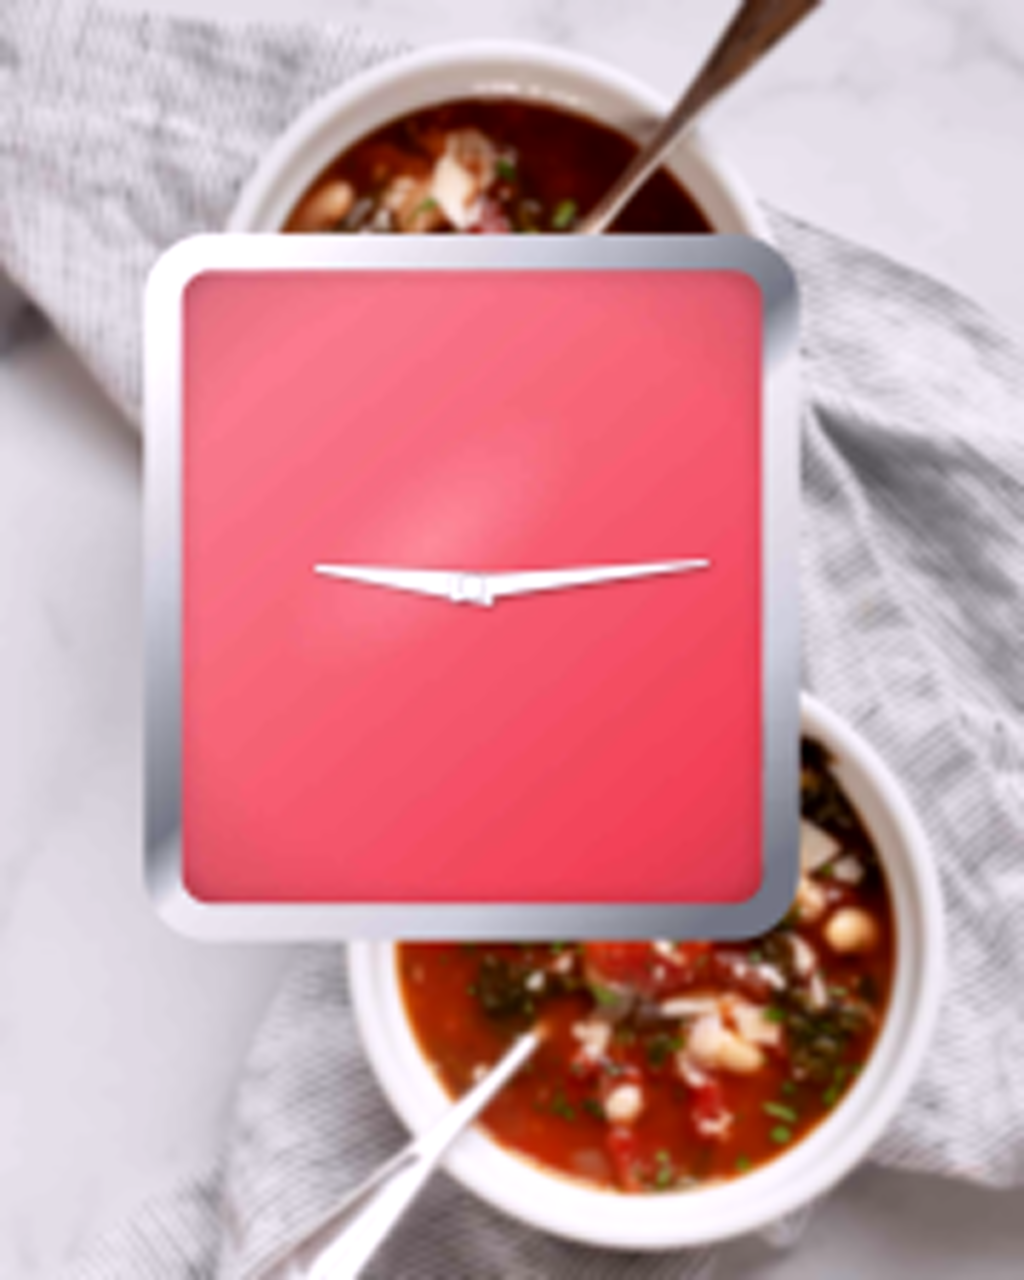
9:14
